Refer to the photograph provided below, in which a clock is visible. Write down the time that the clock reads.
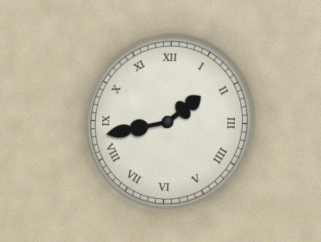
1:43
